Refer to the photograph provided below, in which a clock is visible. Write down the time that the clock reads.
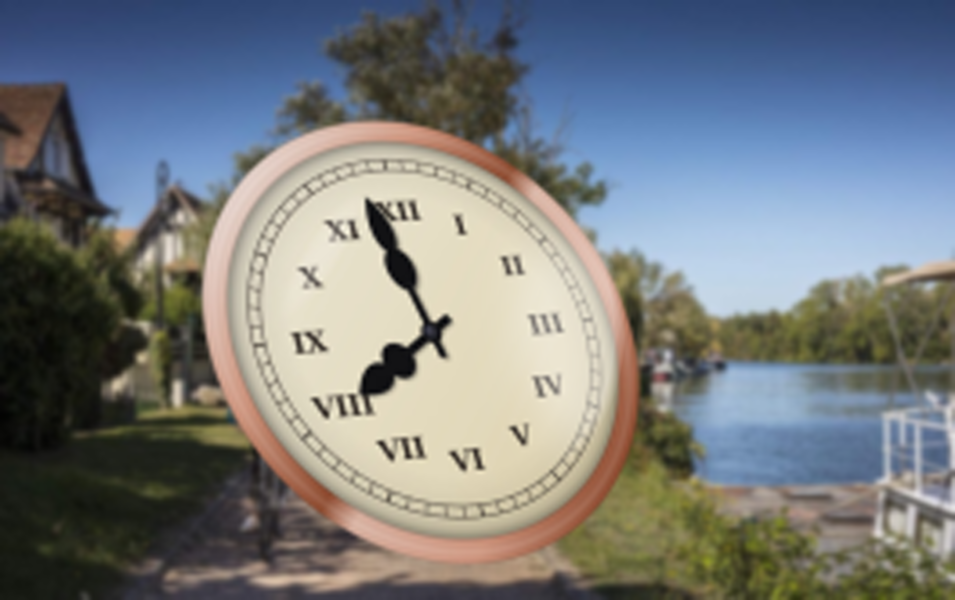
7:58
